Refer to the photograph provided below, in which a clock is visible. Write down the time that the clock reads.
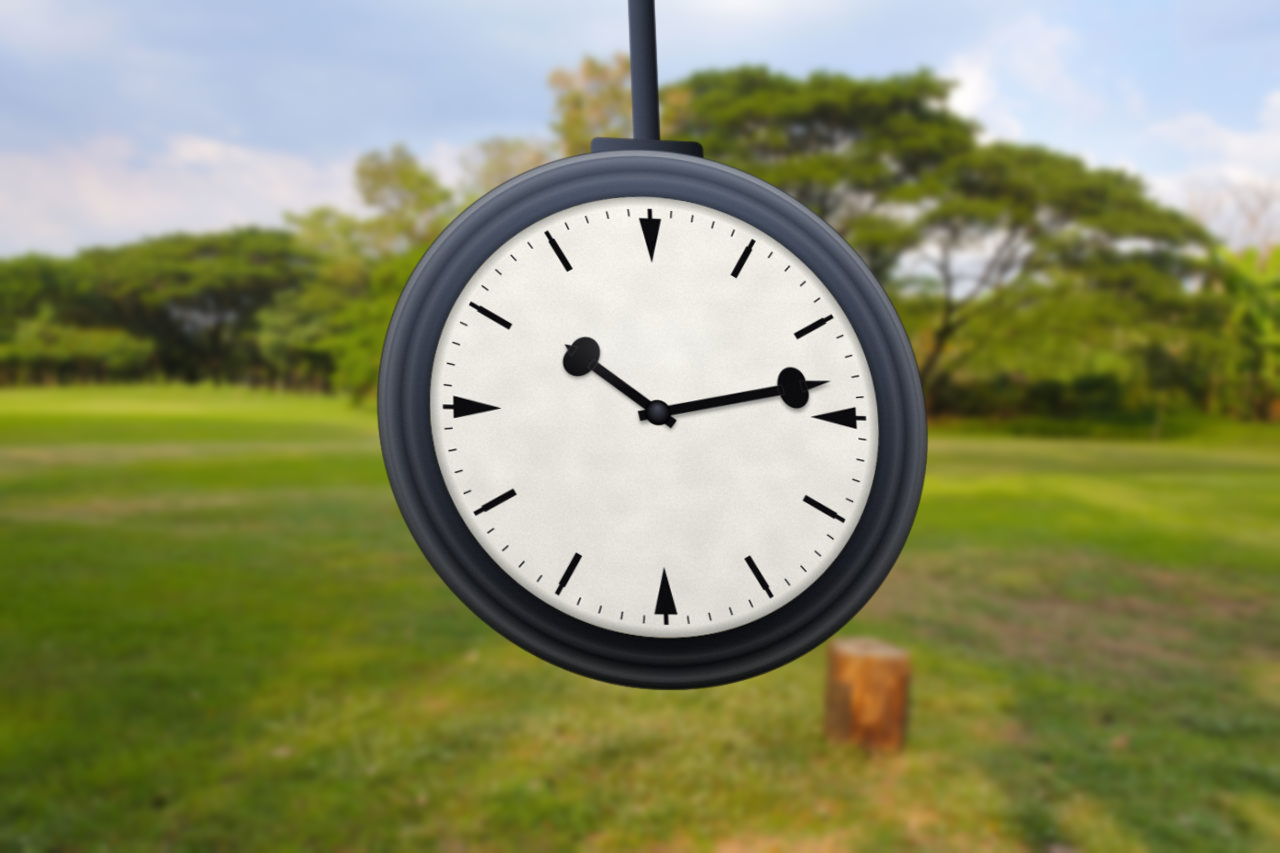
10:13
